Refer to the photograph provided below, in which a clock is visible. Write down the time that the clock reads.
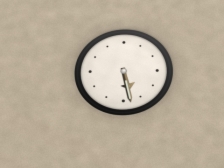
5:28
